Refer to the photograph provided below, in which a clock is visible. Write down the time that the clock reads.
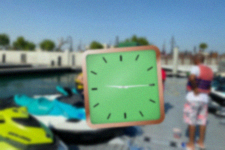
9:15
